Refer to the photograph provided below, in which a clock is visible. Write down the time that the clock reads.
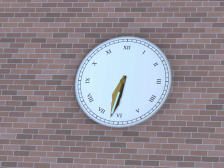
6:32
